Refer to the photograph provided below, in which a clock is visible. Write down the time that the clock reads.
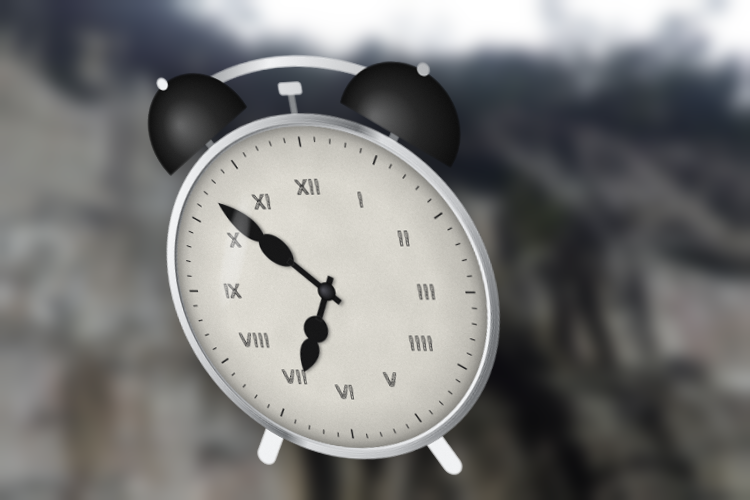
6:52
